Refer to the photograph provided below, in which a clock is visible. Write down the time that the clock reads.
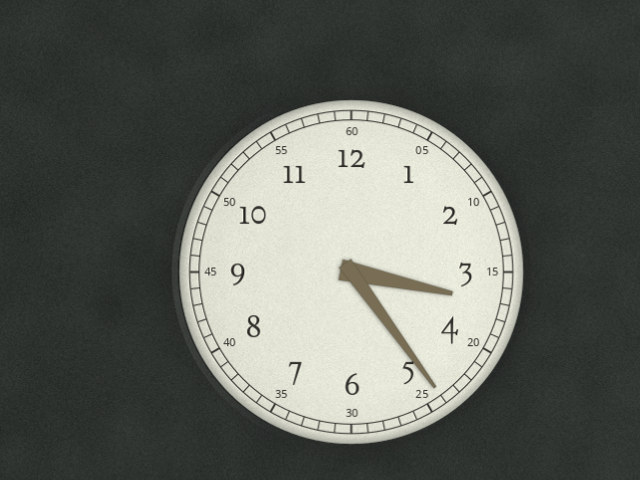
3:24
